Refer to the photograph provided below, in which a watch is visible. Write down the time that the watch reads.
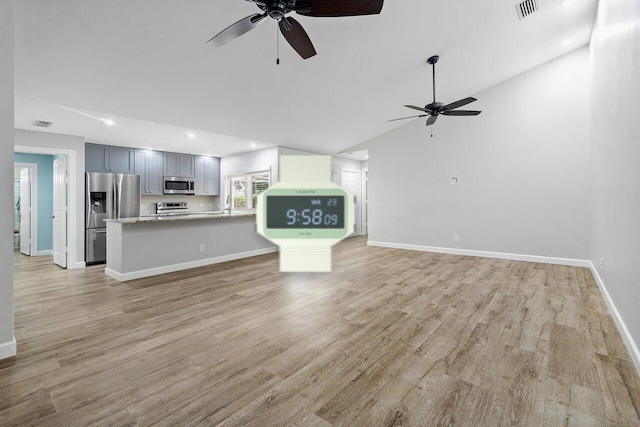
9:58:09
